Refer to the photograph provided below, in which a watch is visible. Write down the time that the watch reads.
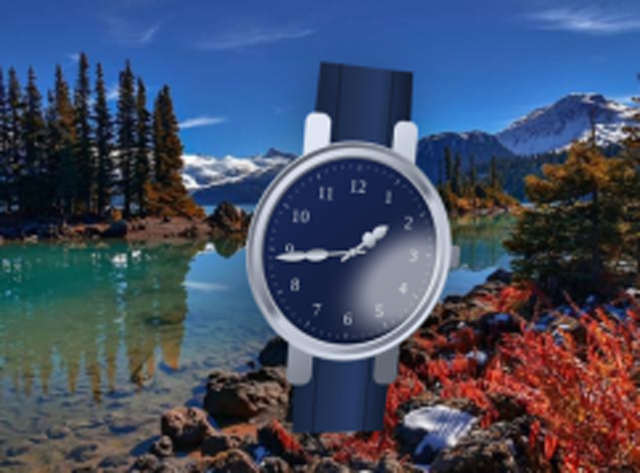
1:44
